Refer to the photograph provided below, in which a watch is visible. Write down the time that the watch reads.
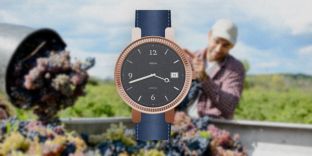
3:42
